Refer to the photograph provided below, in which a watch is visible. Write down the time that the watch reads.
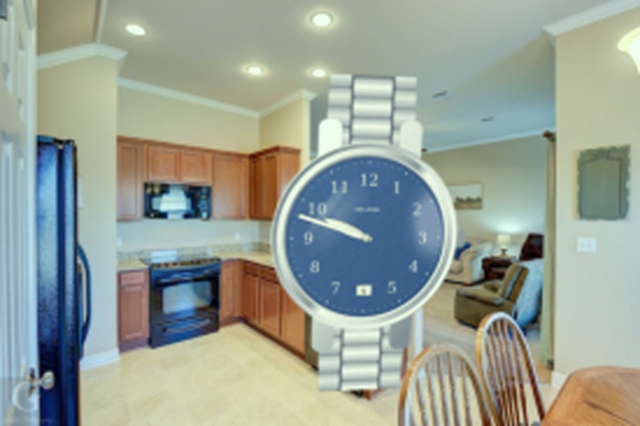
9:48
